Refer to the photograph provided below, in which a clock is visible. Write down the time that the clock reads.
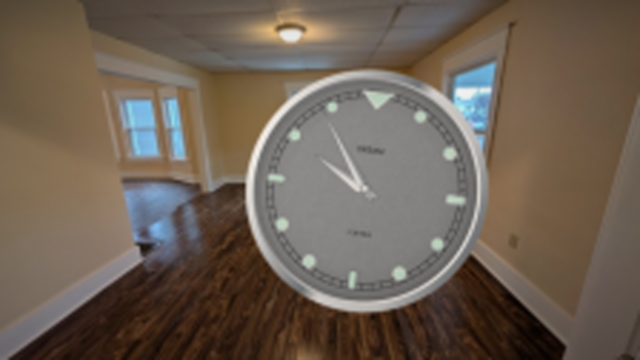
9:54
